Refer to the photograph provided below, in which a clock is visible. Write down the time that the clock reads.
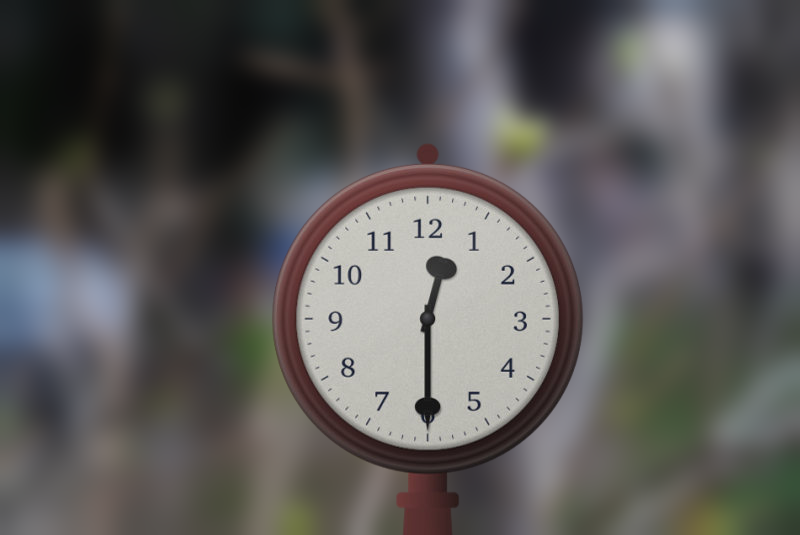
12:30
